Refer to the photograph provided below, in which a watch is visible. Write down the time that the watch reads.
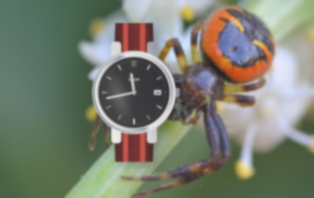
11:43
